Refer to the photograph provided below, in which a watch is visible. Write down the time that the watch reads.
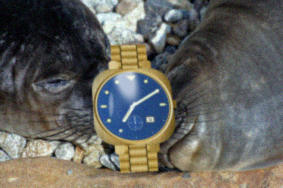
7:10
